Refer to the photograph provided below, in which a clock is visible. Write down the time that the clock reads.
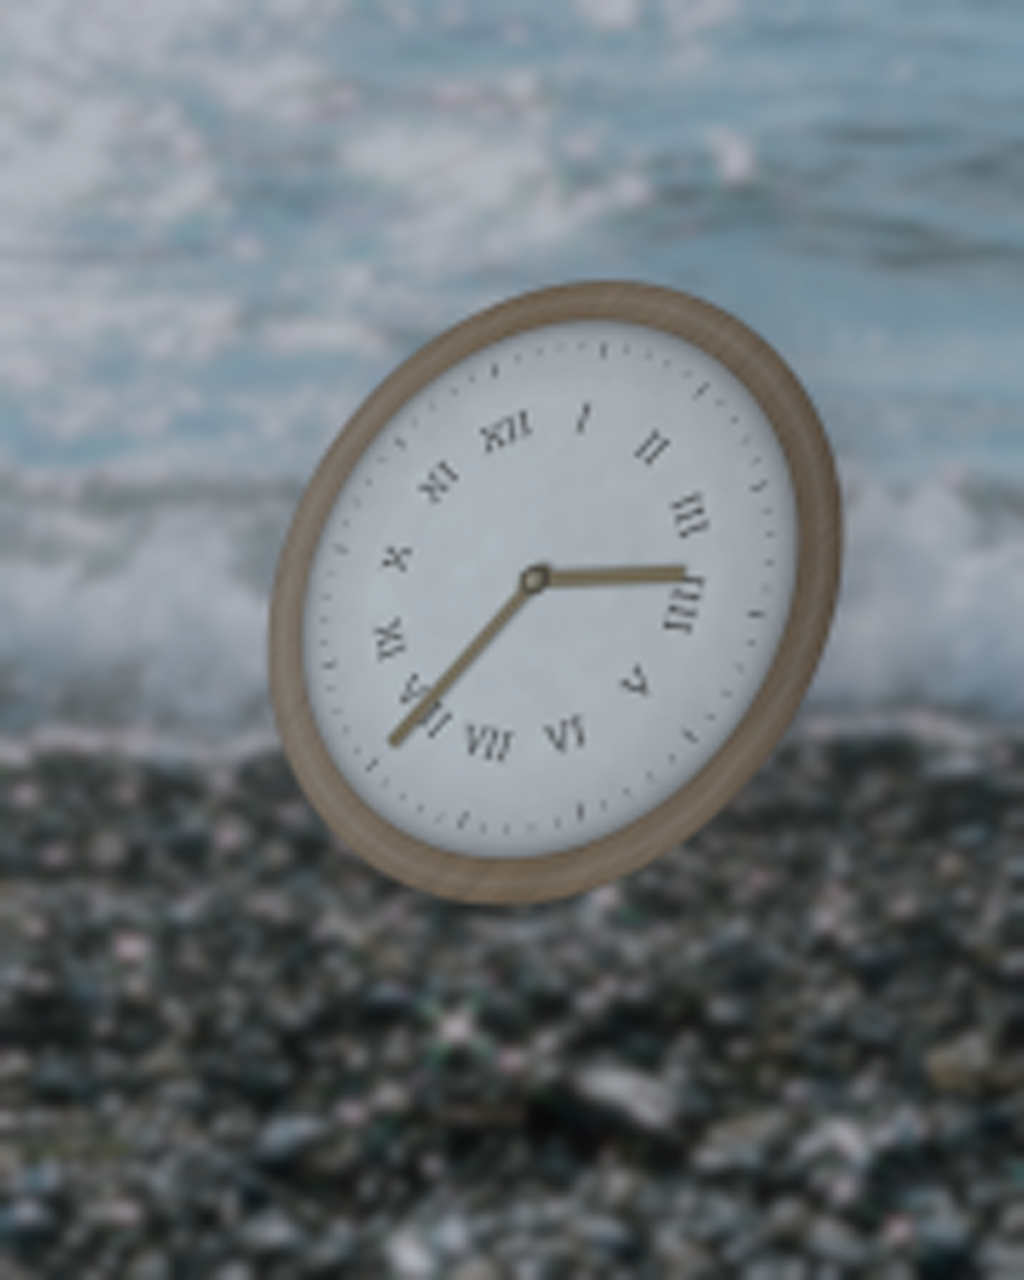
3:40
